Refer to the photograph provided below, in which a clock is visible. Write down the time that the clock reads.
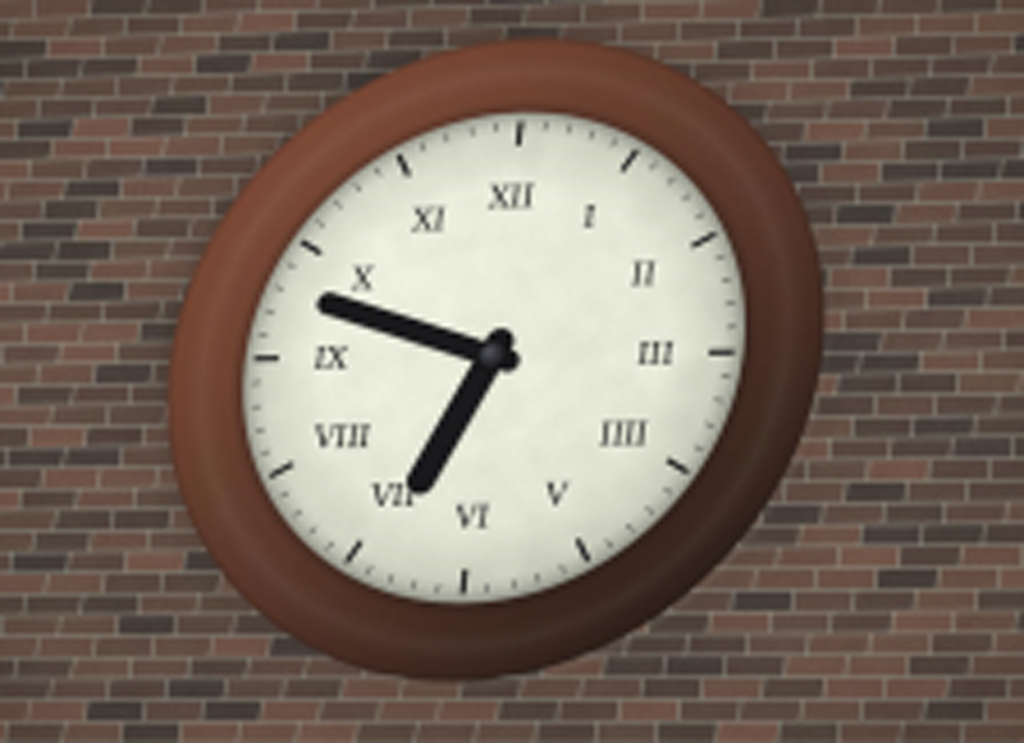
6:48
